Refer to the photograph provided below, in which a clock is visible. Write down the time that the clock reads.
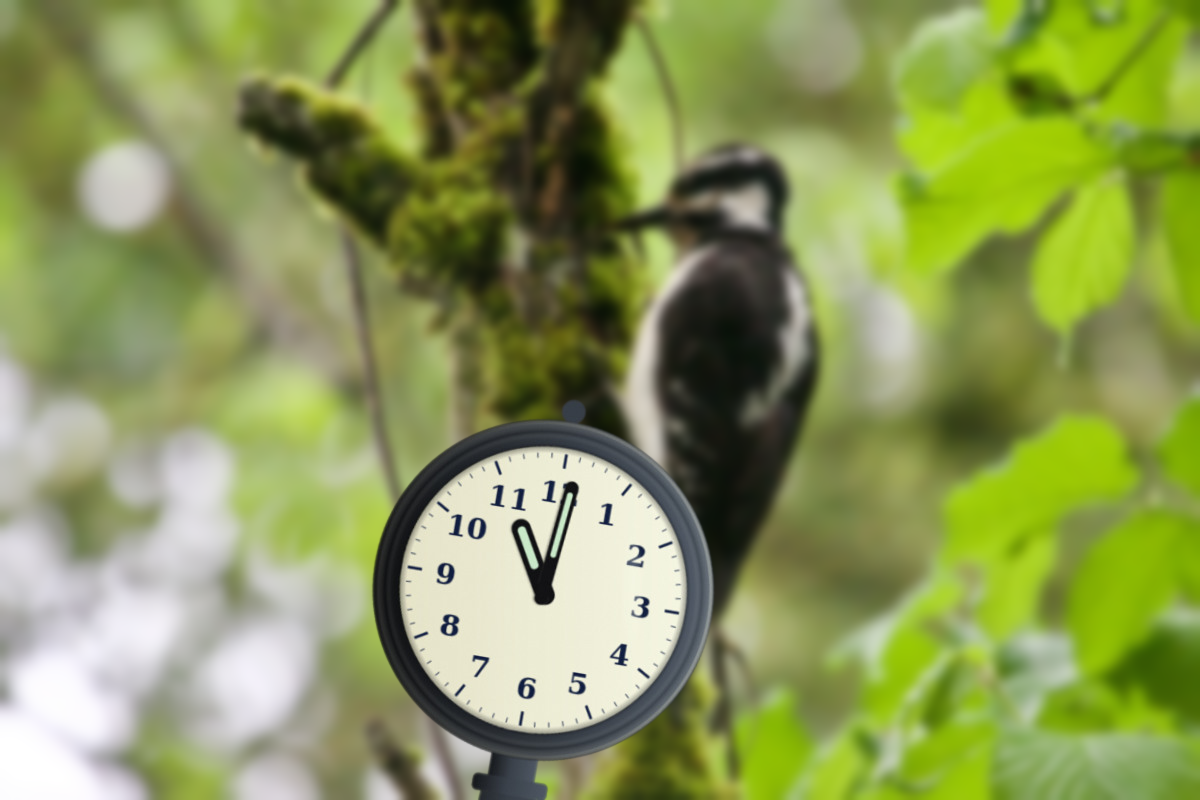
11:01
